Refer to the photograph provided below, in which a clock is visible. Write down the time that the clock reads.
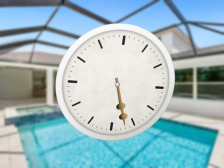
5:27
